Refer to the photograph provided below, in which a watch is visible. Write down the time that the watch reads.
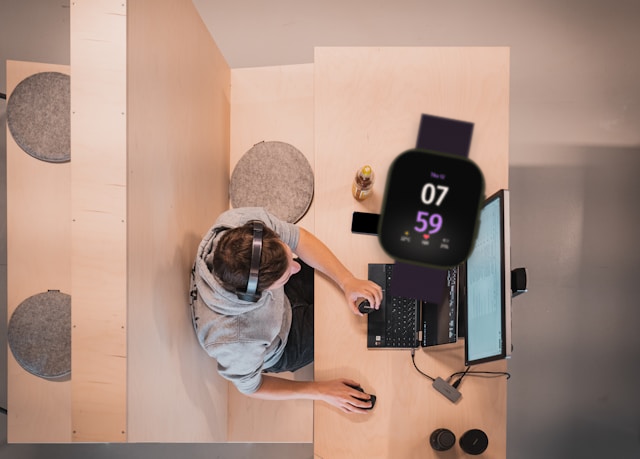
7:59
